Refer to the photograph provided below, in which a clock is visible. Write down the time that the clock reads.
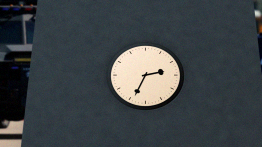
2:34
